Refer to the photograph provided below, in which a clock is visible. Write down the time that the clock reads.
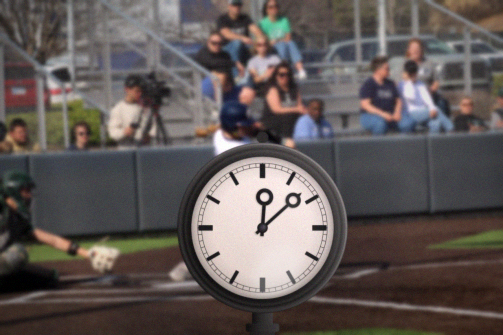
12:08
